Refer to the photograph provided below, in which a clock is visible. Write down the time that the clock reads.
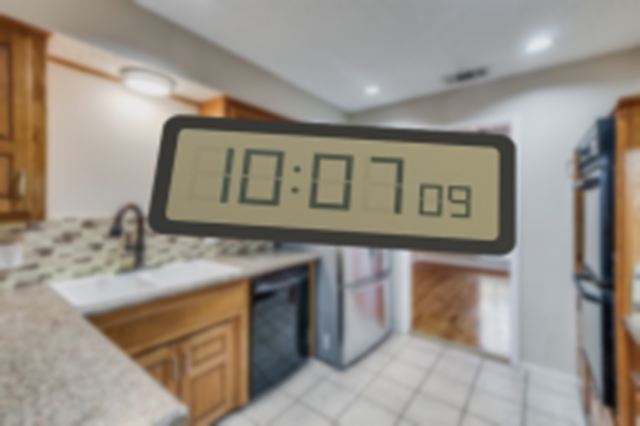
10:07:09
